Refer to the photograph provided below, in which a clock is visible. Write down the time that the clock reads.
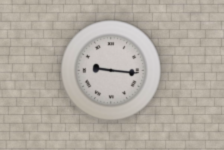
9:16
